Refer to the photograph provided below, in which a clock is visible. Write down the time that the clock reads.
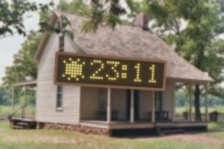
23:11
